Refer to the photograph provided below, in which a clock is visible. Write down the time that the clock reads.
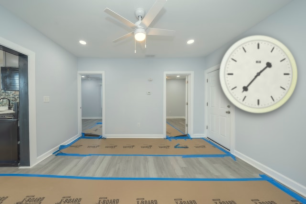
1:37
